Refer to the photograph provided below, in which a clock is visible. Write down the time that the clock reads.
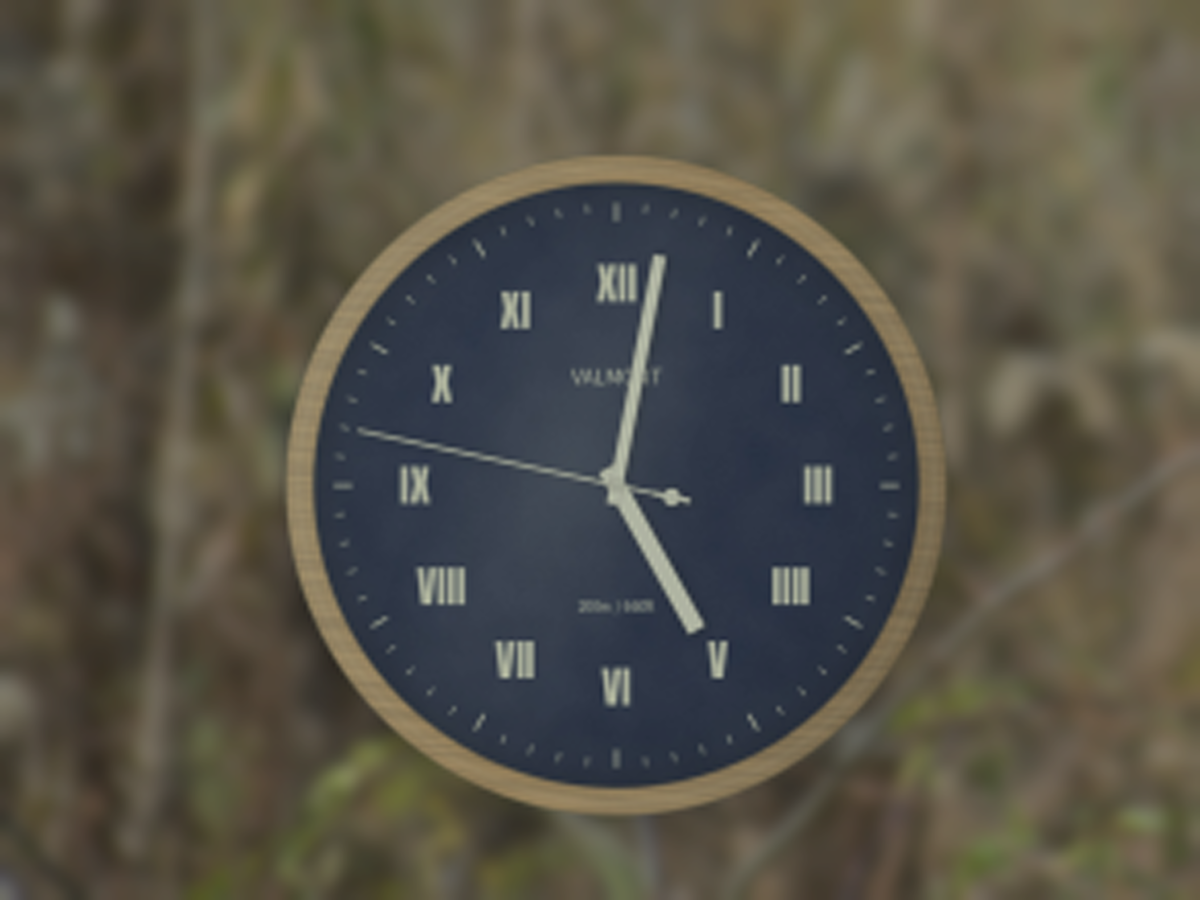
5:01:47
